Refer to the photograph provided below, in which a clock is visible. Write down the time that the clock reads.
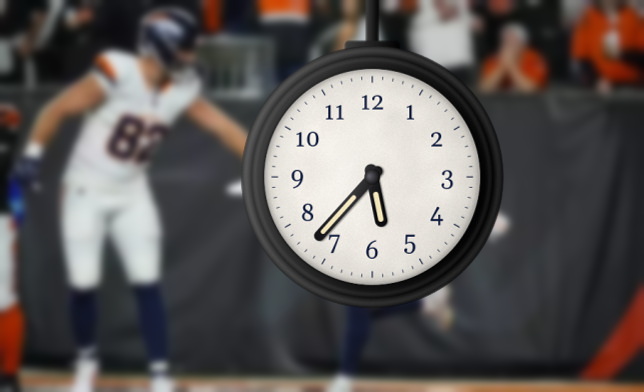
5:37
